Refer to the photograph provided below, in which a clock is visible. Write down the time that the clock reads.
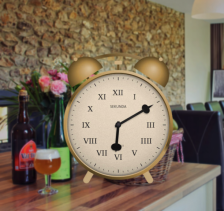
6:10
